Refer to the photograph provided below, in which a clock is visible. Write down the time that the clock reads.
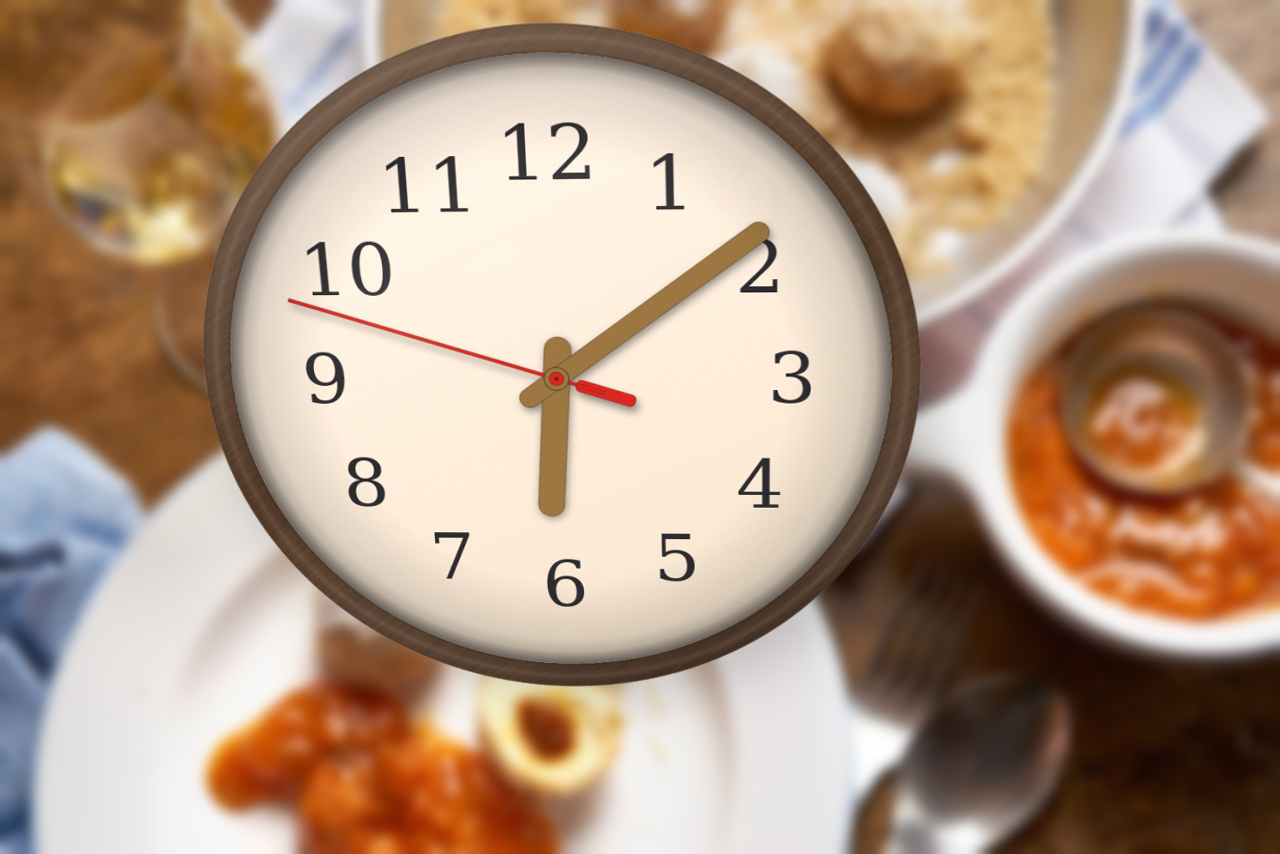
6:08:48
